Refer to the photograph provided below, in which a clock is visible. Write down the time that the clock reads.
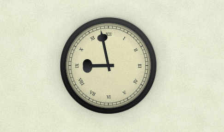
8:58
